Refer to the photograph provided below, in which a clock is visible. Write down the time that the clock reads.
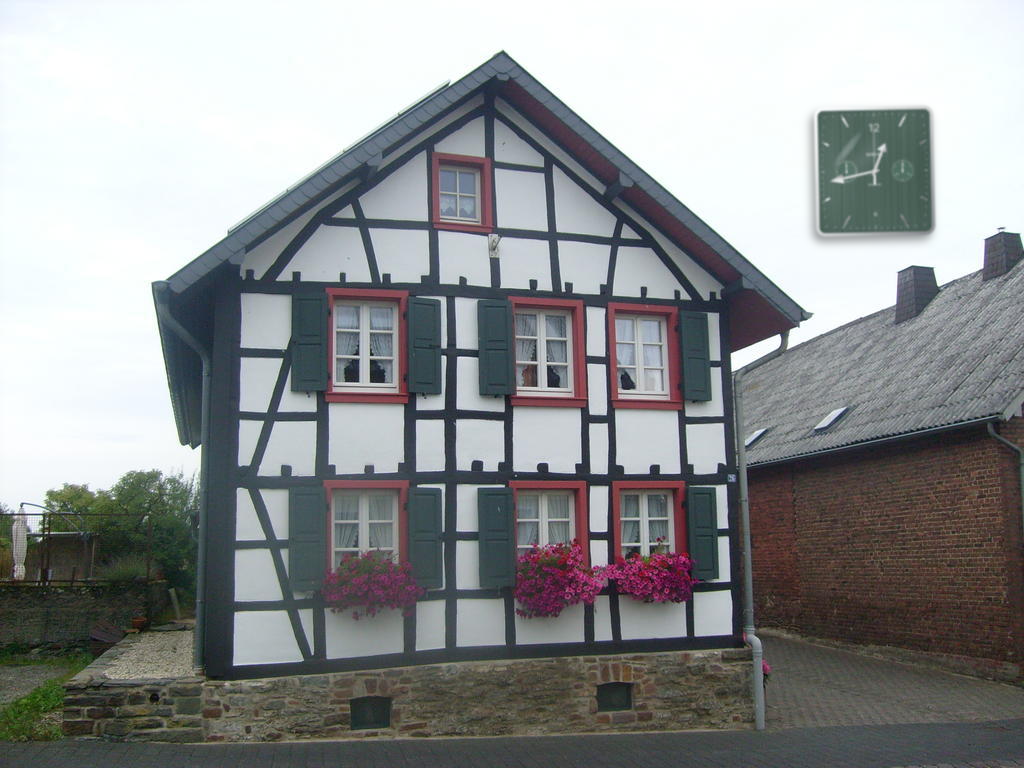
12:43
